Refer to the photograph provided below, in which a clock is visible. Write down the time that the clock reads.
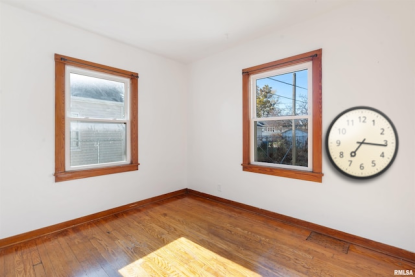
7:16
